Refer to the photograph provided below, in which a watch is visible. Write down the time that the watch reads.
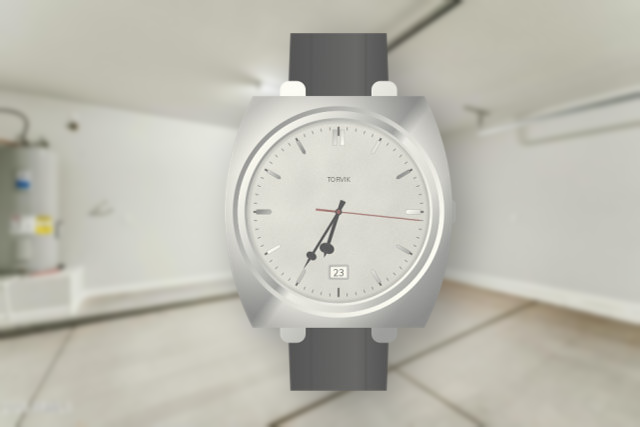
6:35:16
